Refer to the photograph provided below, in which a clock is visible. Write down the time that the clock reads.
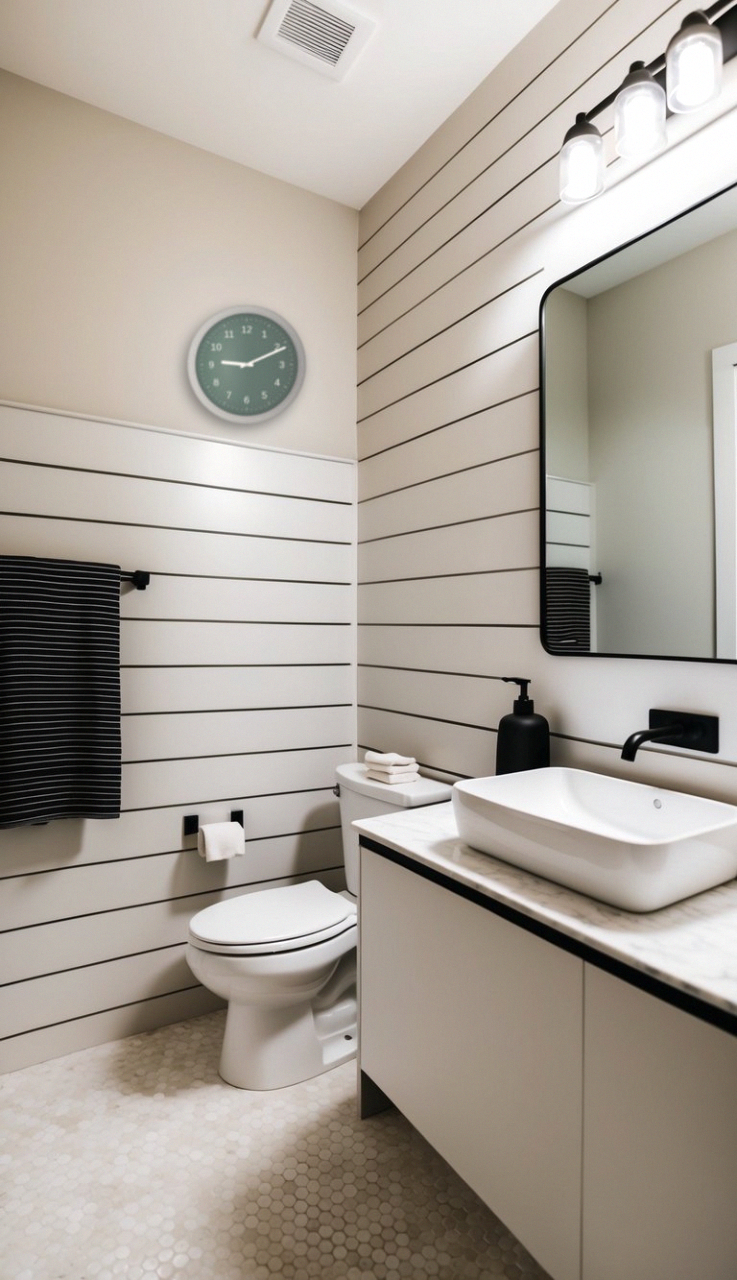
9:11
